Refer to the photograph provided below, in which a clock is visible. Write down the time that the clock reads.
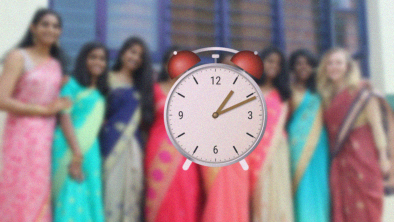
1:11
